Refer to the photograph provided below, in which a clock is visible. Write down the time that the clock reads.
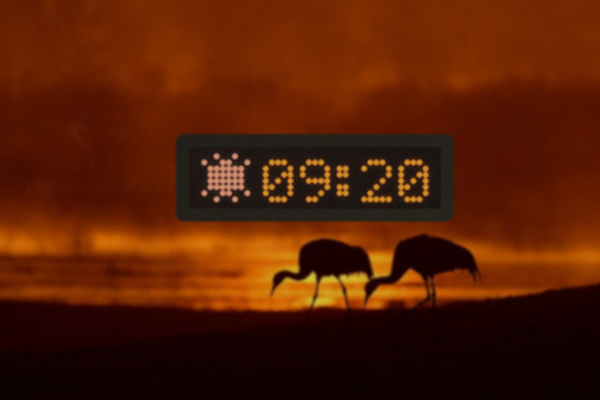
9:20
